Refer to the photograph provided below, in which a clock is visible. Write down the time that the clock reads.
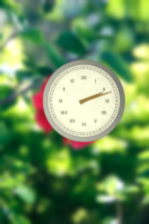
2:12
